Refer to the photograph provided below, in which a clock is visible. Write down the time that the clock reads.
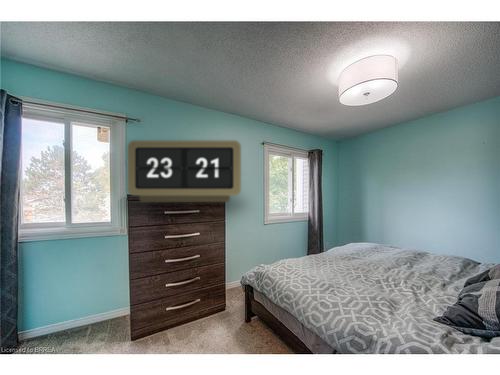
23:21
